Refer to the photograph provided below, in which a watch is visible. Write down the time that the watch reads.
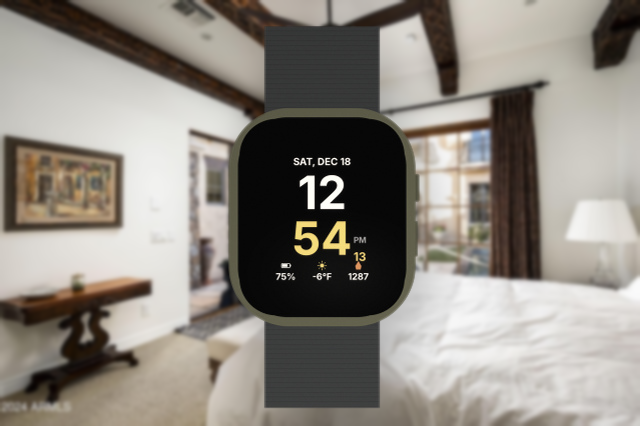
12:54:13
